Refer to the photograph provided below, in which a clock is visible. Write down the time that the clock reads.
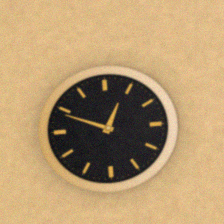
12:49
